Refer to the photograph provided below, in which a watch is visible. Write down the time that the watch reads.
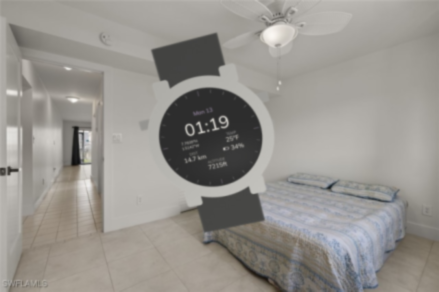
1:19
